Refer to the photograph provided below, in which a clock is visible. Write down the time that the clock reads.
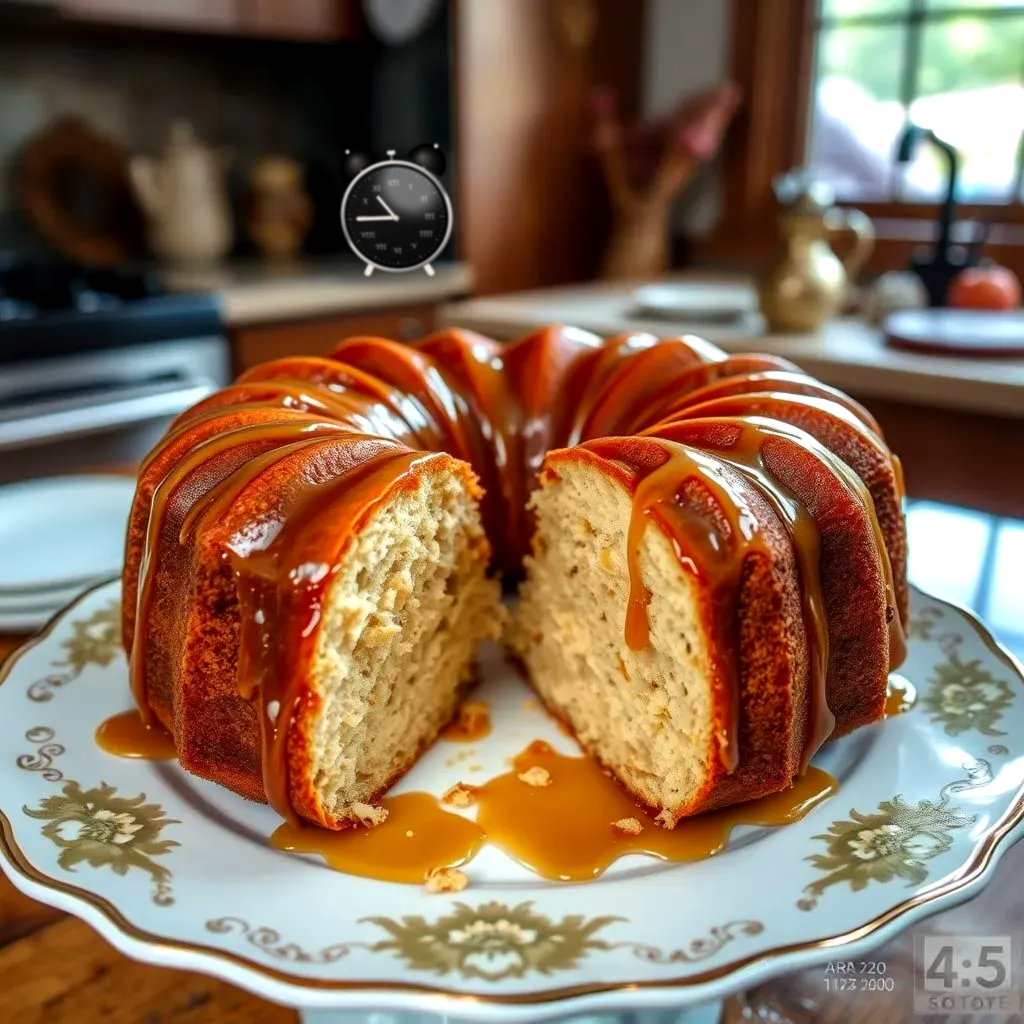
10:45
